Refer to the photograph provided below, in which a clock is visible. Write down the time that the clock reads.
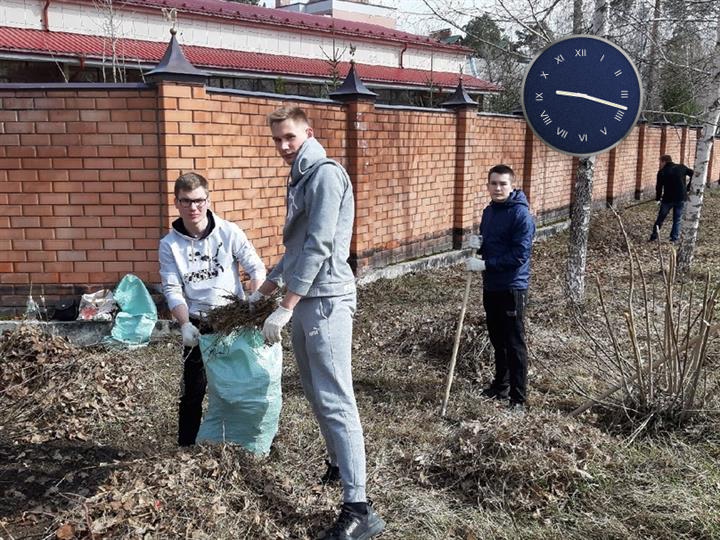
9:18
